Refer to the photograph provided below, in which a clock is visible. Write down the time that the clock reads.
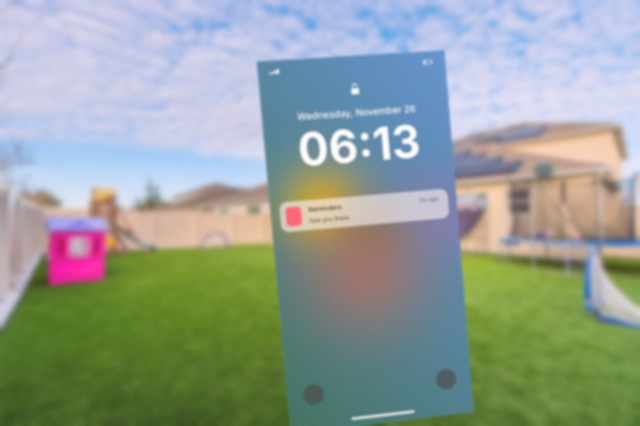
6:13
